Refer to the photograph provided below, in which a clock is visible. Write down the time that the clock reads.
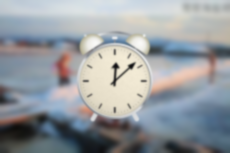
12:08
